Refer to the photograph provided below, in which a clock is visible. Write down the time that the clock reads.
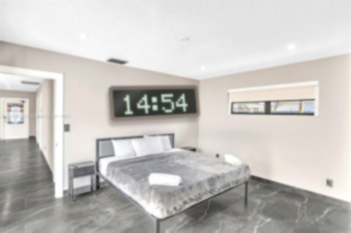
14:54
